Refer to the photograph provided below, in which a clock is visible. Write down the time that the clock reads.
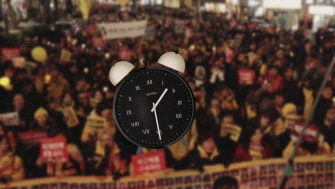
1:30
